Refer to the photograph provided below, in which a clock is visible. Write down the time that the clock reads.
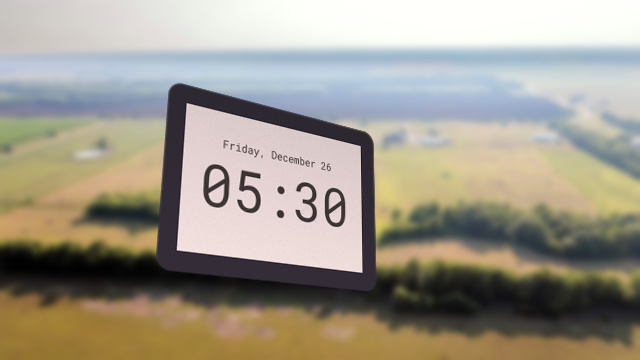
5:30
